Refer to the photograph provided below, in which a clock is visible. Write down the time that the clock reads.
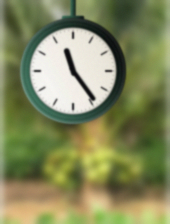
11:24
